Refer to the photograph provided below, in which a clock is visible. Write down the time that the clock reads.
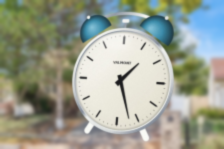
1:27
